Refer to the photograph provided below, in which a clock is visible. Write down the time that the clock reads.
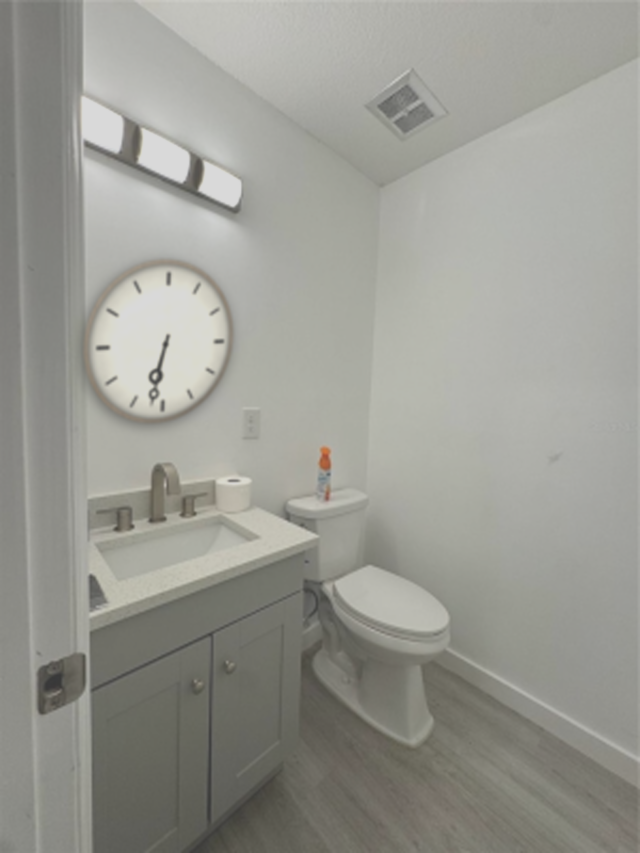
6:32
